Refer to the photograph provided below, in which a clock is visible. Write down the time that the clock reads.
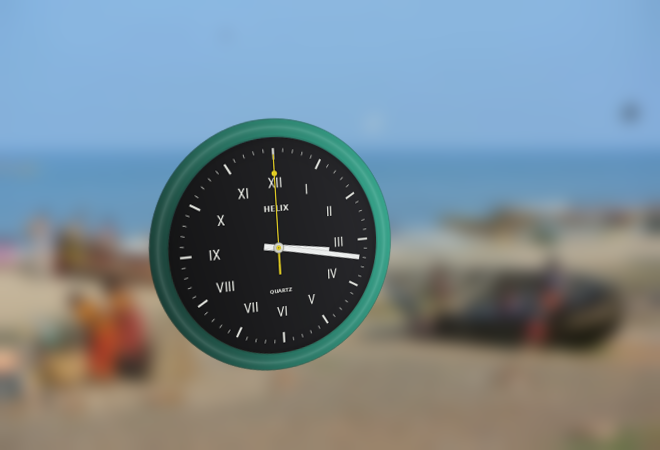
3:17:00
